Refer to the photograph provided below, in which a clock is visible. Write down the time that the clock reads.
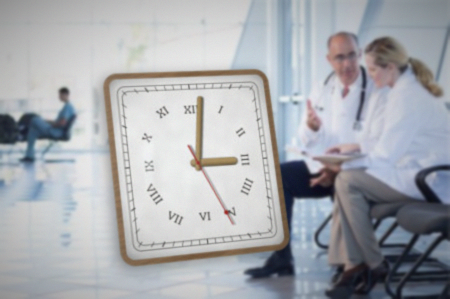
3:01:26
